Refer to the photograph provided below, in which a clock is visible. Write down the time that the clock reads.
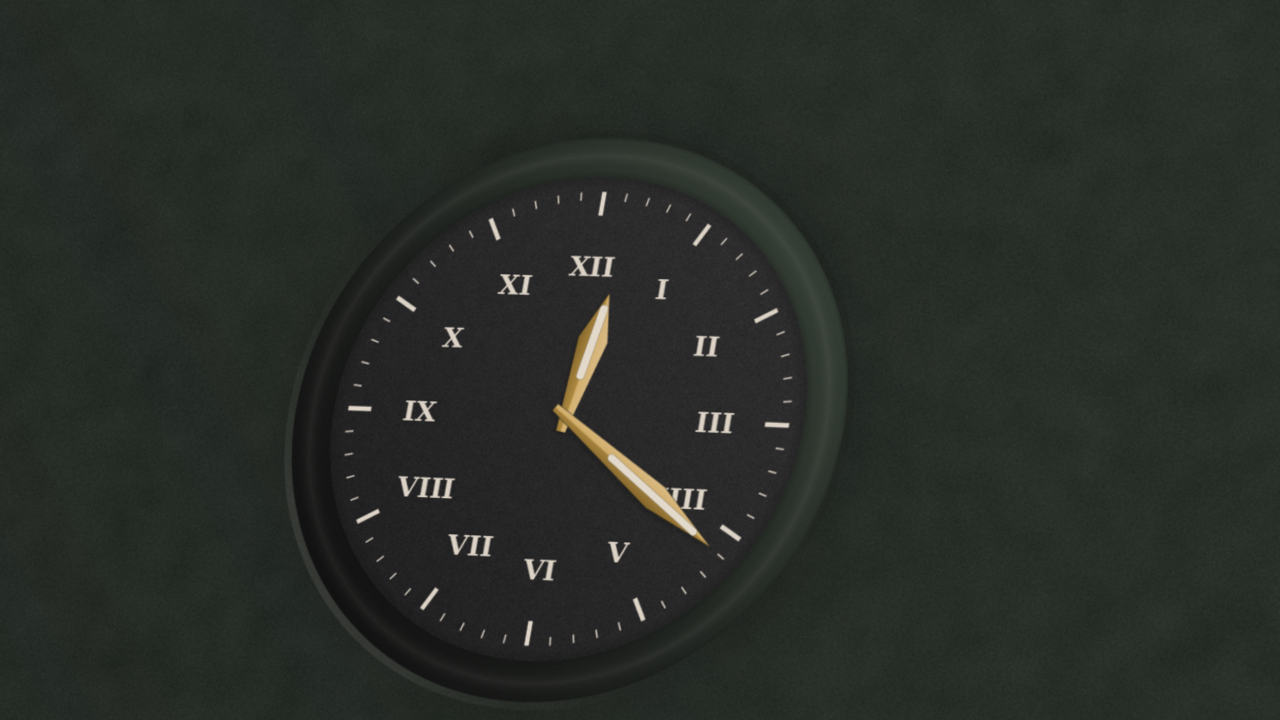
12:21
